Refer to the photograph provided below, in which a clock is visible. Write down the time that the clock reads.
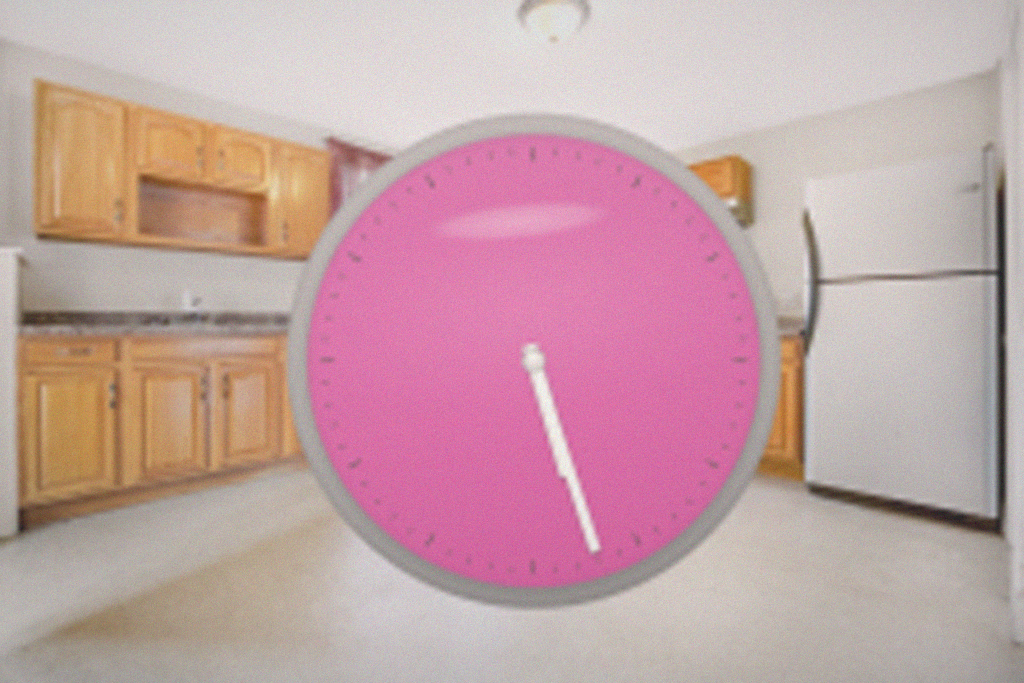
5:27
